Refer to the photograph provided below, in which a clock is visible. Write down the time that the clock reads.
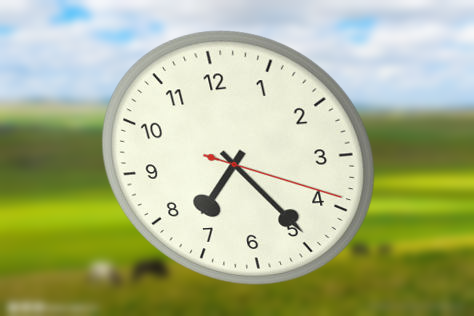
7:24:19
